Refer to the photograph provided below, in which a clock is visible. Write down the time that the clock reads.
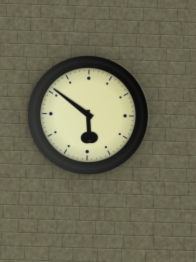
5:51
